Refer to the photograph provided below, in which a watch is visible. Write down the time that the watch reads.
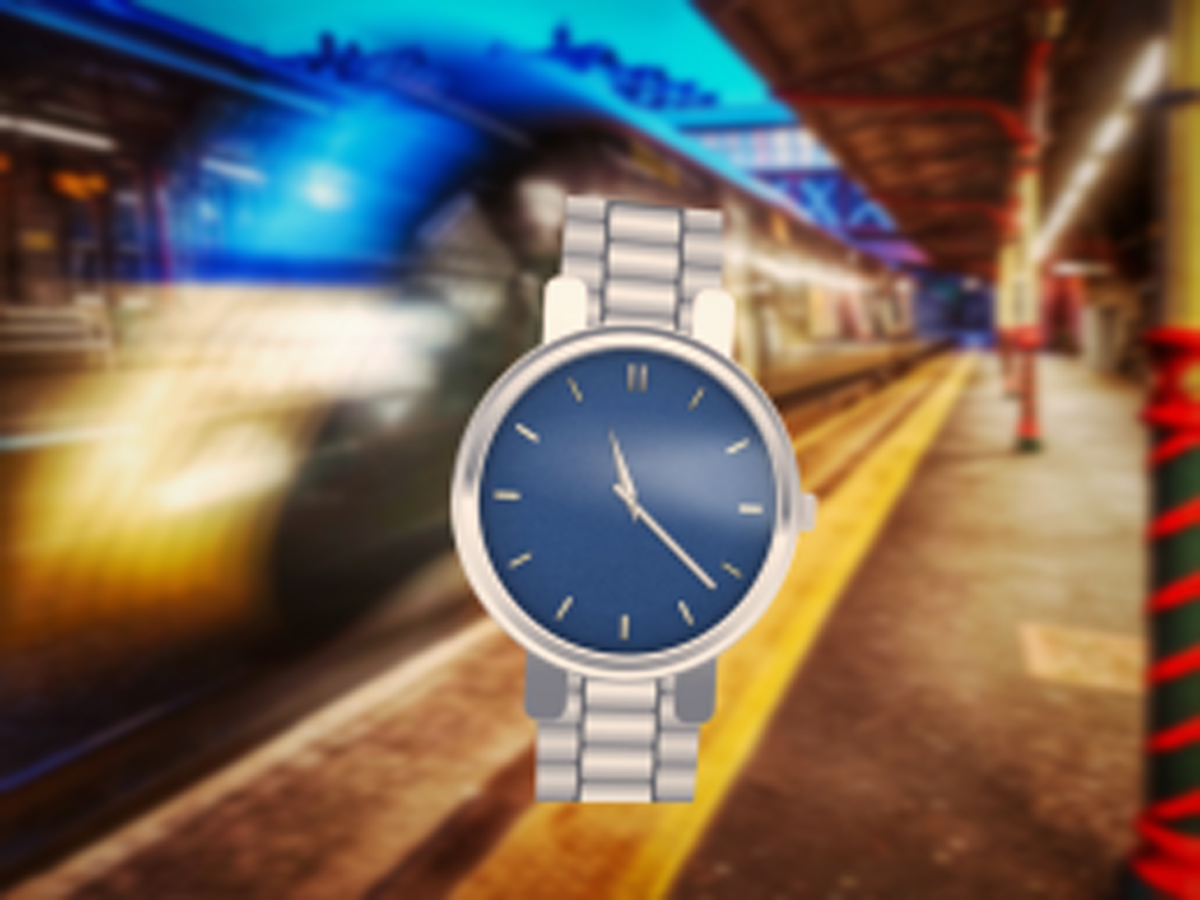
11:22
